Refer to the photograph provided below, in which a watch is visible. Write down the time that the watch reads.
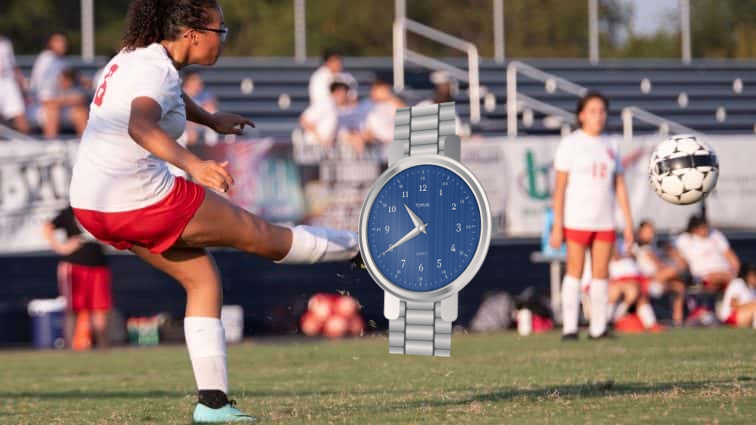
10:40
